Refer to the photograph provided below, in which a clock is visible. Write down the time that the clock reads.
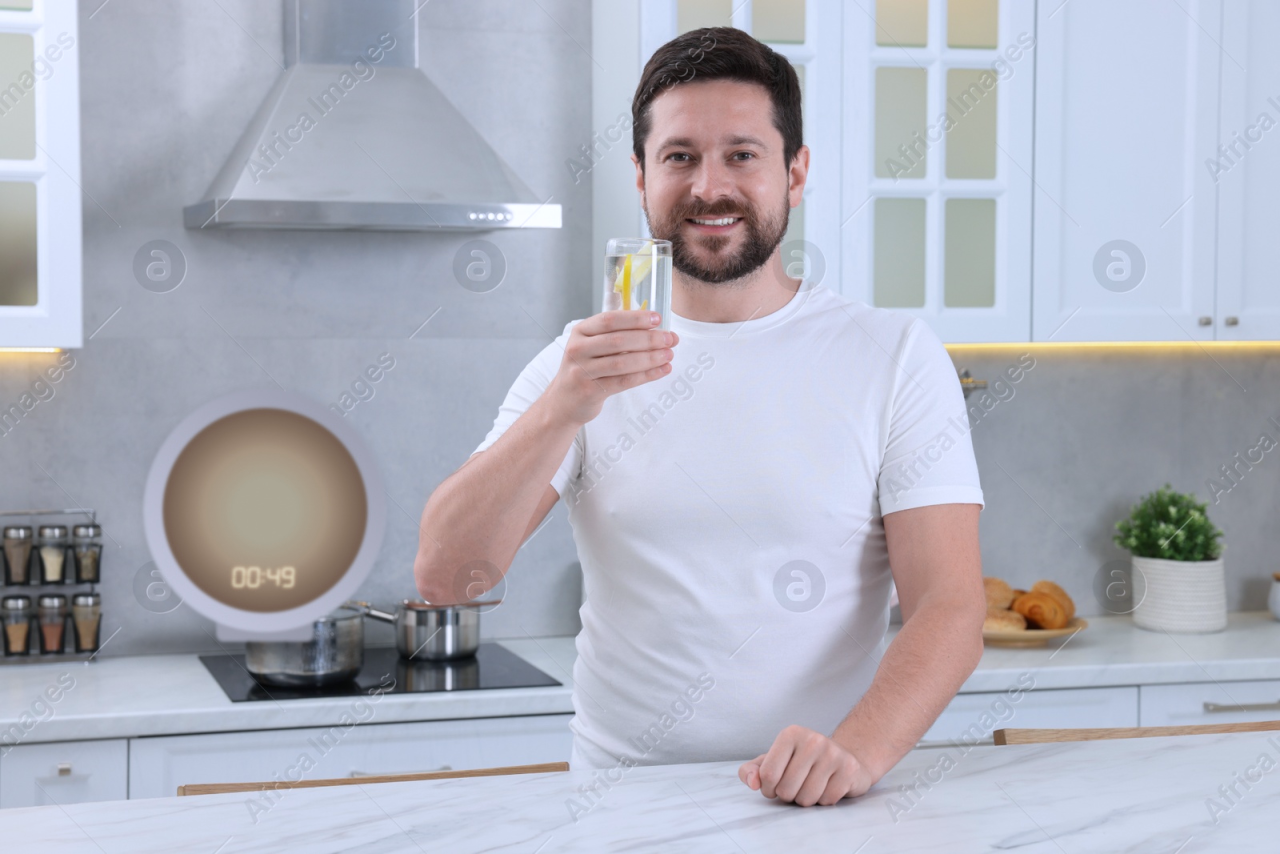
0:49
